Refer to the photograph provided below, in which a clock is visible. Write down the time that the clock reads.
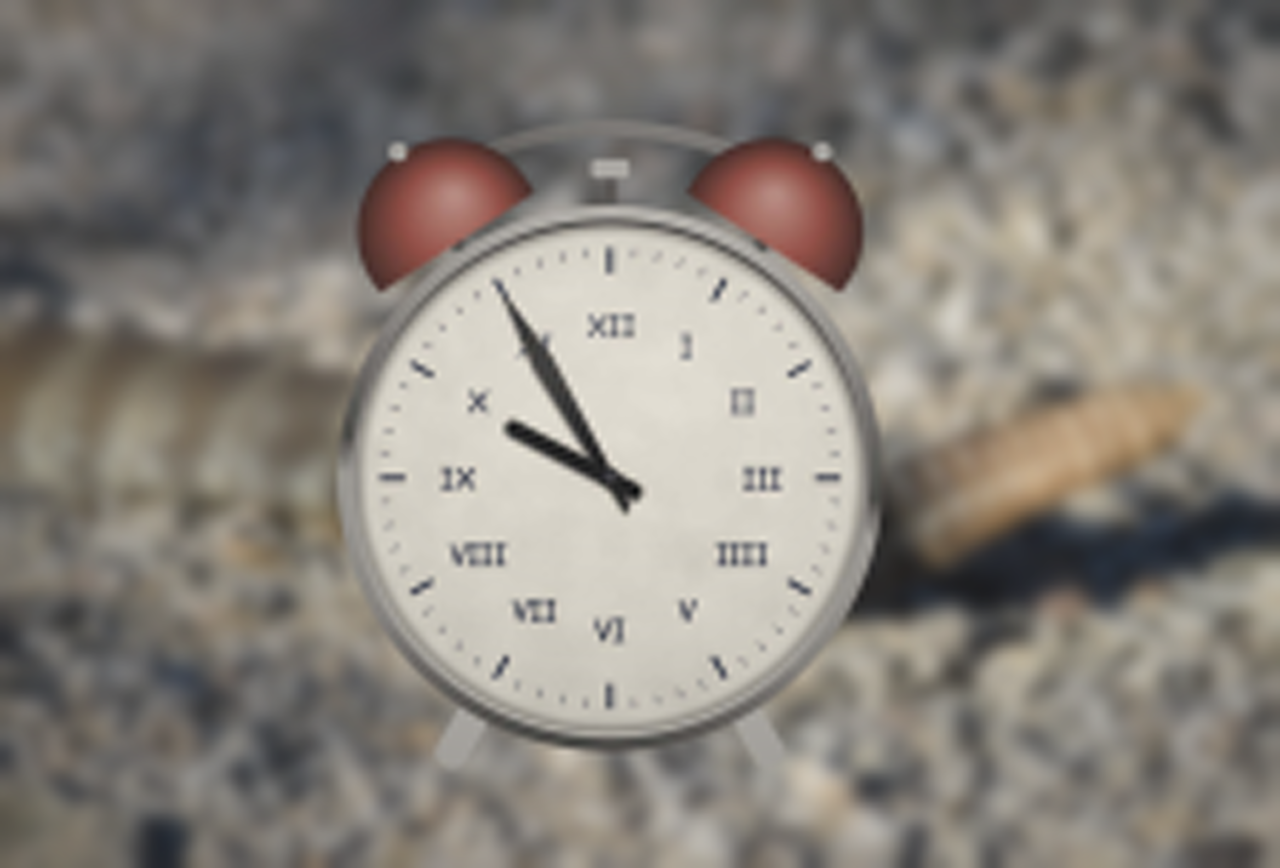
9:55
